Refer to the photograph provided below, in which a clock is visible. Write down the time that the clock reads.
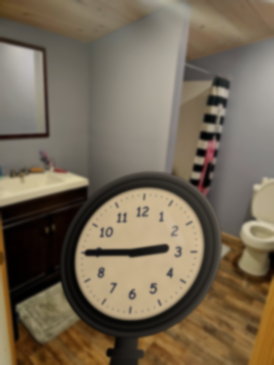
2:45
